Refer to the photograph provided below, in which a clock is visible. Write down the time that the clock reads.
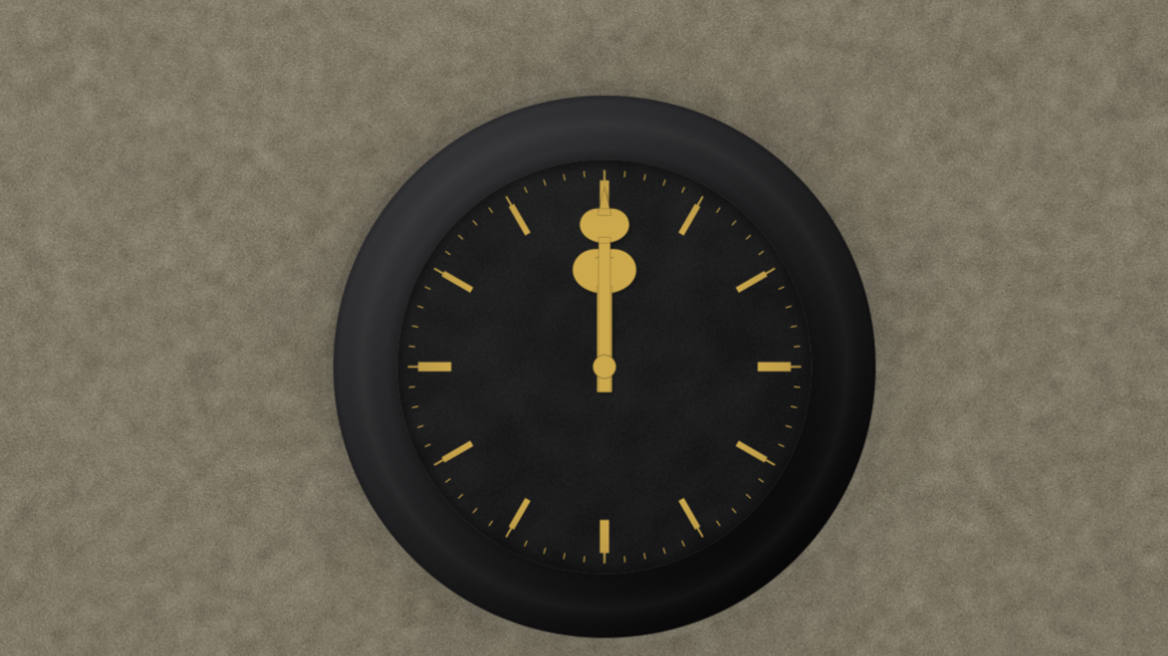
12:00
